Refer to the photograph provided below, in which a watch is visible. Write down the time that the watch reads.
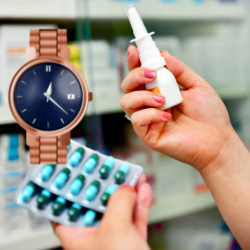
12:22
